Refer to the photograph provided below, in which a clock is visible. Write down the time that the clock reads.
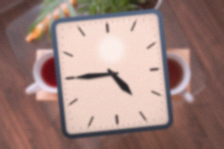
4:45
